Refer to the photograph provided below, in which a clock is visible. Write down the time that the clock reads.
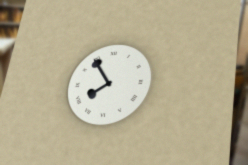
7:54
